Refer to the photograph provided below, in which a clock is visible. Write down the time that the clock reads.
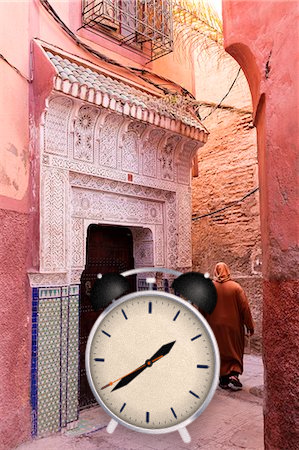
1:38:40
